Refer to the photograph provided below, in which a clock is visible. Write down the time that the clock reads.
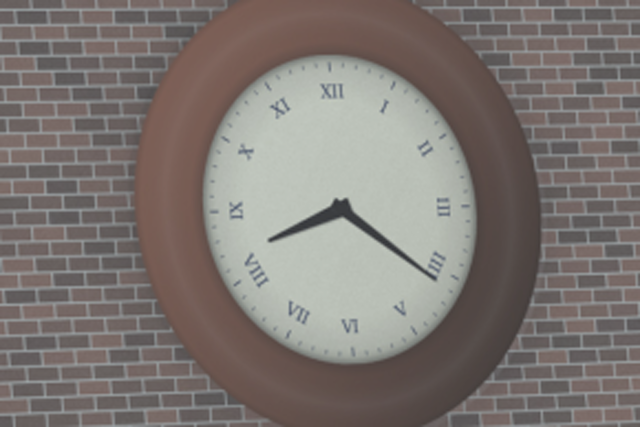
8:21
